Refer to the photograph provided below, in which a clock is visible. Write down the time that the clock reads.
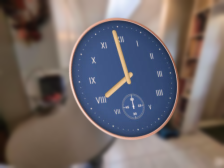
7:59
